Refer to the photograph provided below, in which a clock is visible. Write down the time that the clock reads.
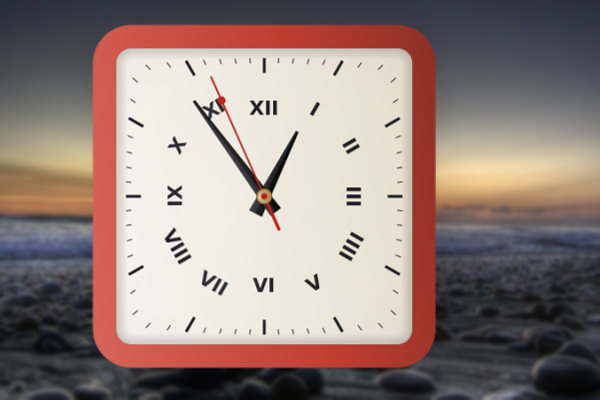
12:53:56
